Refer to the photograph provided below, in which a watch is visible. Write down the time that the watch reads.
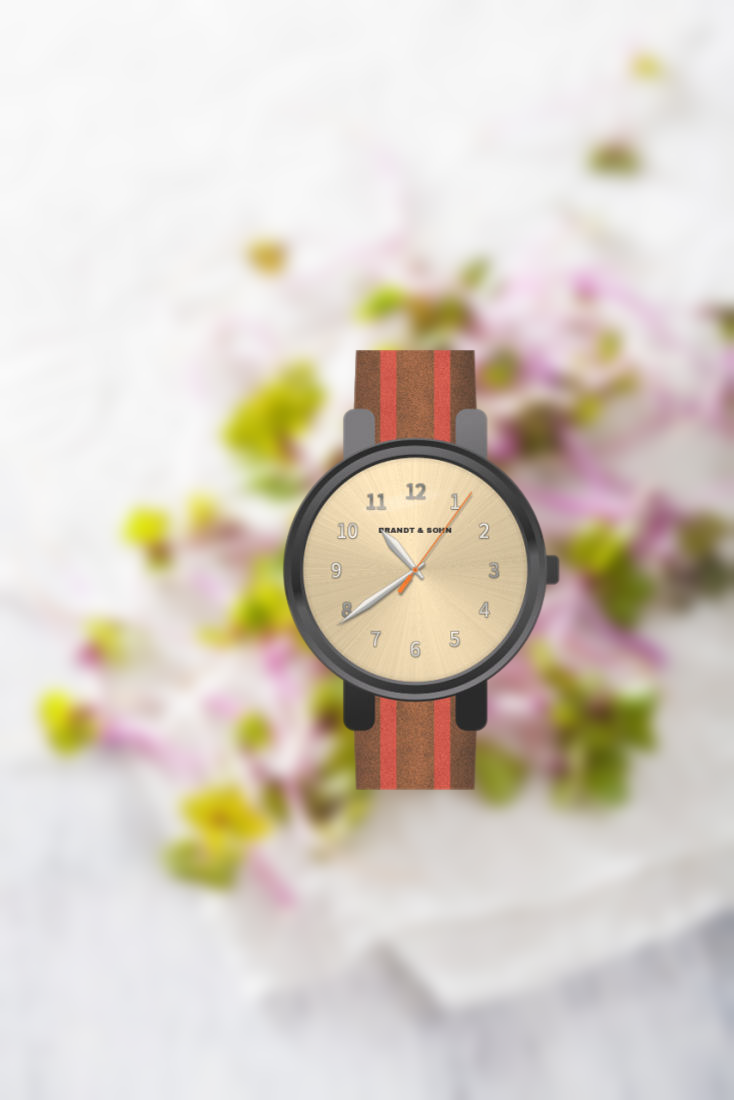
10:39:06
